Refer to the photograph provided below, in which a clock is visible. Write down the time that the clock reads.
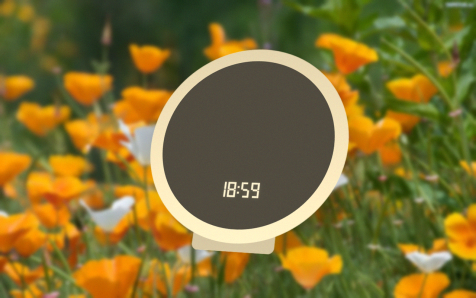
18:59
